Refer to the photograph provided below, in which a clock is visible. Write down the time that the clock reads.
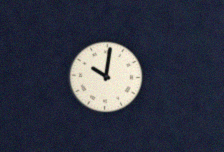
10:01
